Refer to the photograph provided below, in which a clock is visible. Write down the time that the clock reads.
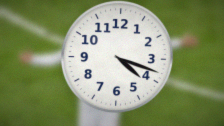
4:18
